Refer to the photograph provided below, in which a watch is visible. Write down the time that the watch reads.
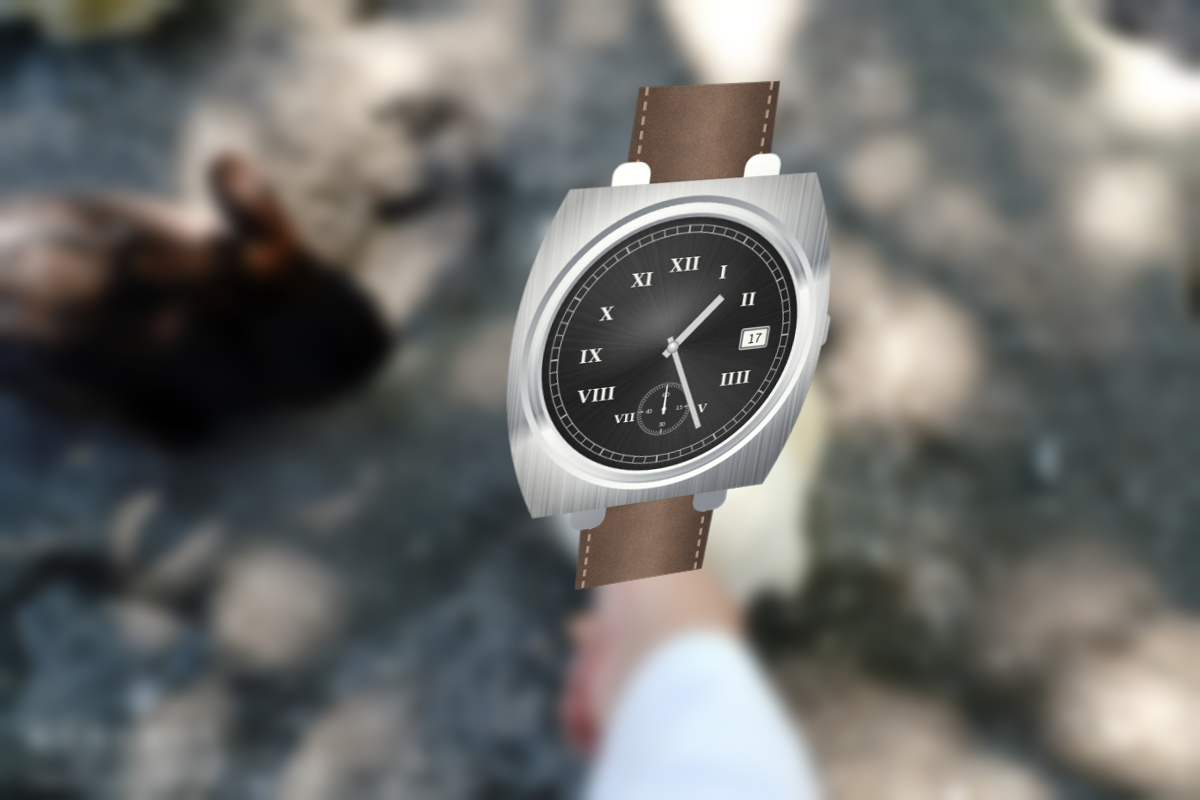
1:26
